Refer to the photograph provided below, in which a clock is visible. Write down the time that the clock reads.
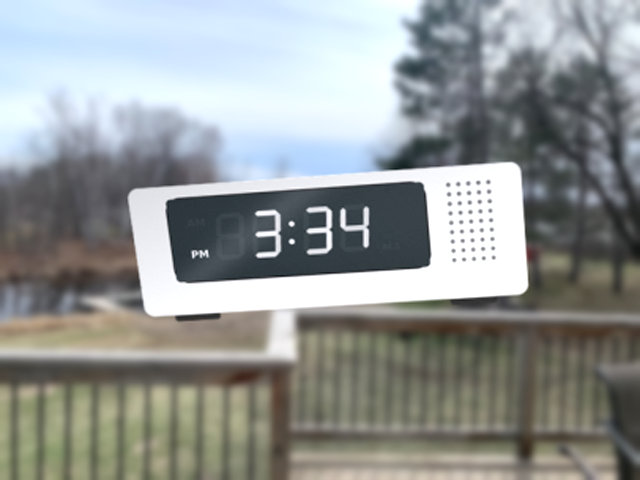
3:34
